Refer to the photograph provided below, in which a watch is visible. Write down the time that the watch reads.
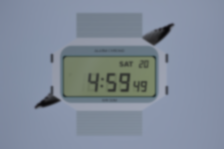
4:59:49
